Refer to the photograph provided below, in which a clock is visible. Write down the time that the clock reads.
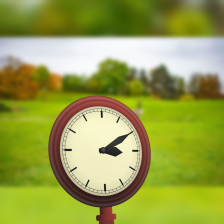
3:10
